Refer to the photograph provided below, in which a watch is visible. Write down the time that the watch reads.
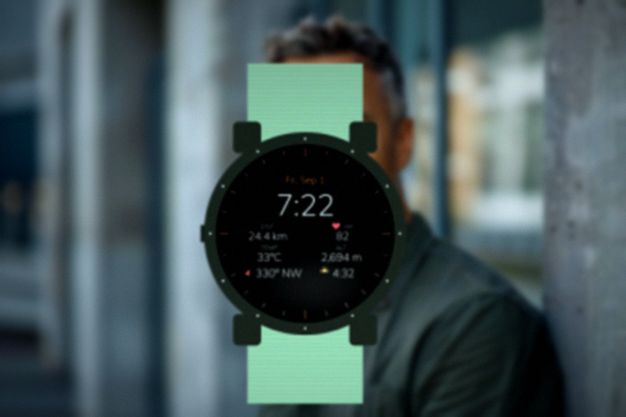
7:22
